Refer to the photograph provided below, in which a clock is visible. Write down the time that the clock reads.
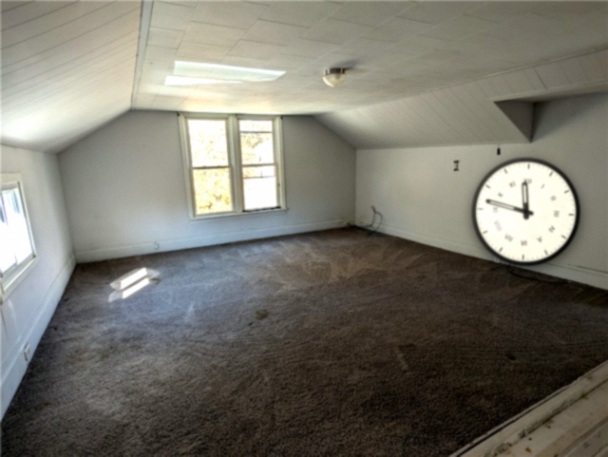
11:47
